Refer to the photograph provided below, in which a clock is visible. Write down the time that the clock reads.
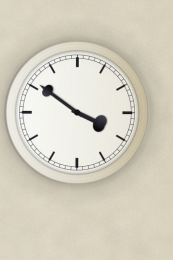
3:51
